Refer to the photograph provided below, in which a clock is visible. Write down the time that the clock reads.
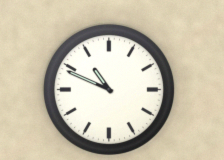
10:49
